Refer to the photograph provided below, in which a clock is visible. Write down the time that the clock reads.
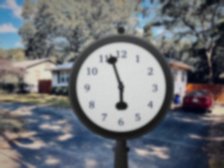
5:57
